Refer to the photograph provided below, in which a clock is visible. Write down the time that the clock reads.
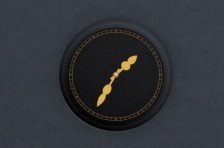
1:35
